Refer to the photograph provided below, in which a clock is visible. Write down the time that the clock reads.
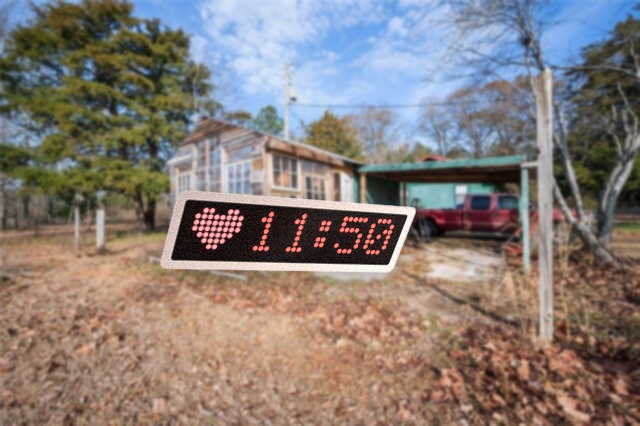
11:50
